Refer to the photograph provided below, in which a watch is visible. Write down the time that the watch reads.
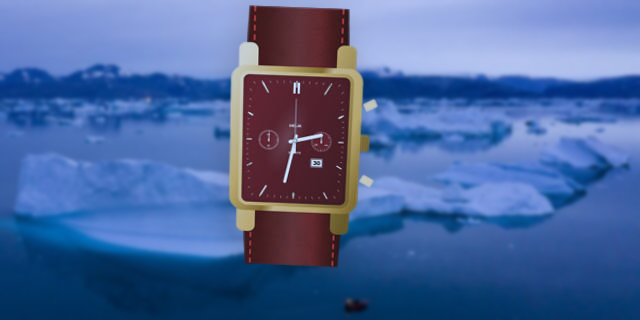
2:32
